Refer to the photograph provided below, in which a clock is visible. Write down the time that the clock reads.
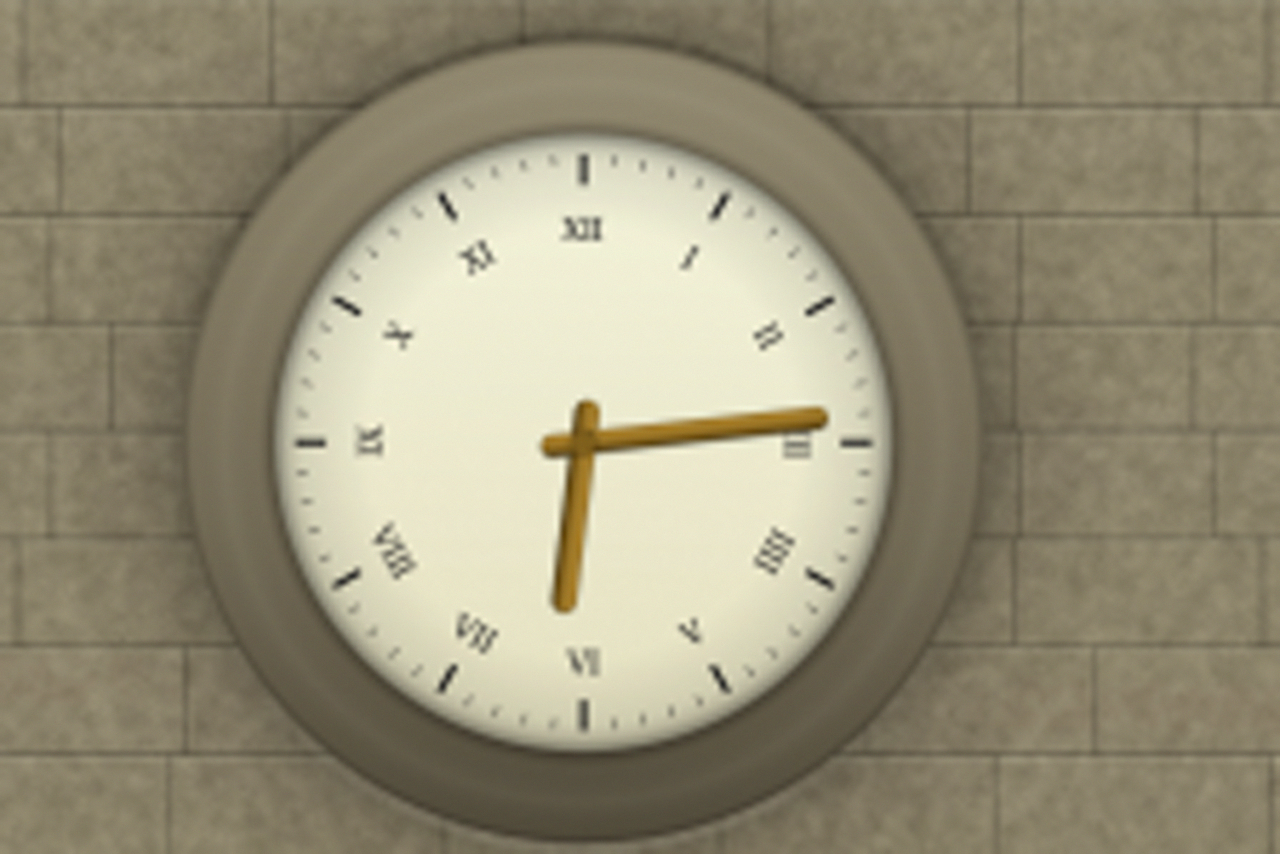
6:14
